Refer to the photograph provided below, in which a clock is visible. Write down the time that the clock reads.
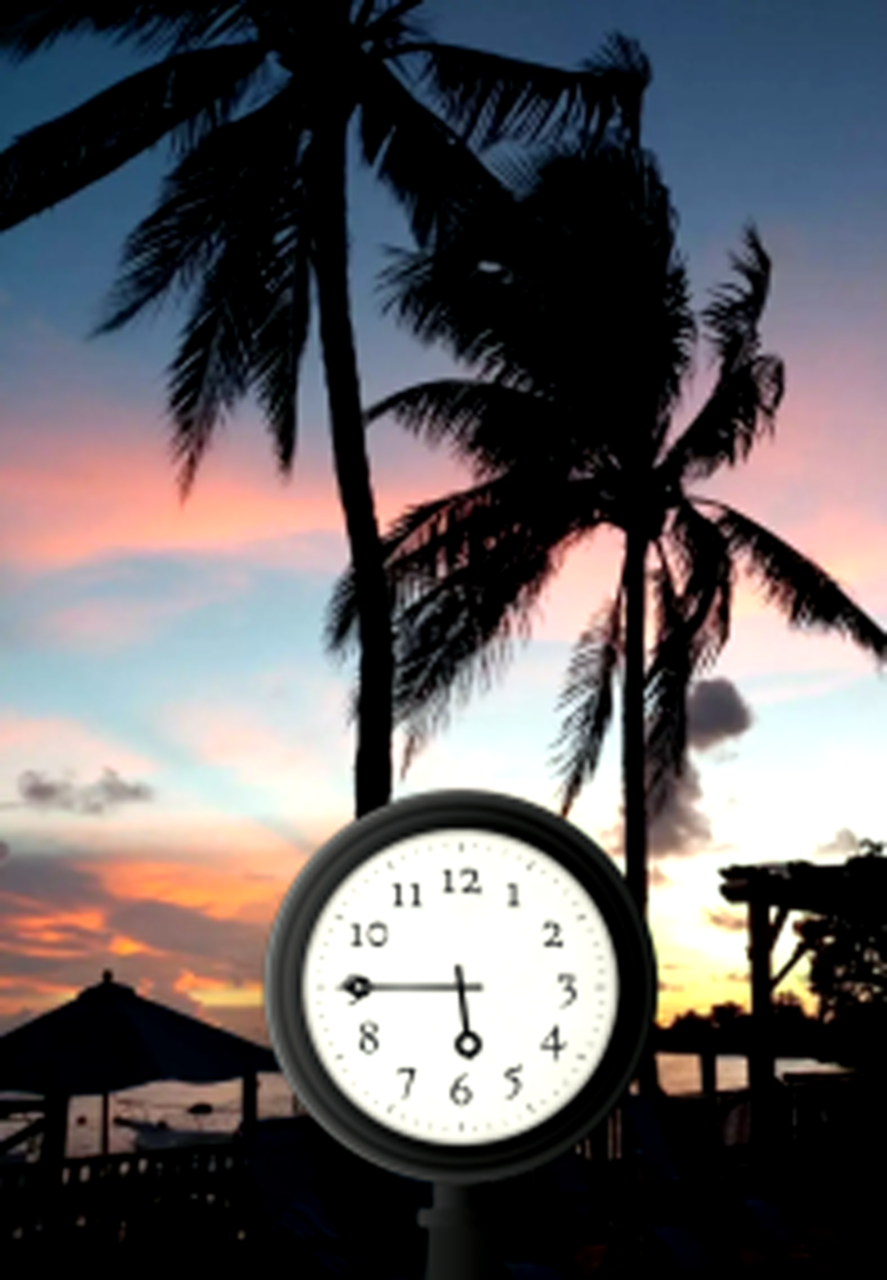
5:45
